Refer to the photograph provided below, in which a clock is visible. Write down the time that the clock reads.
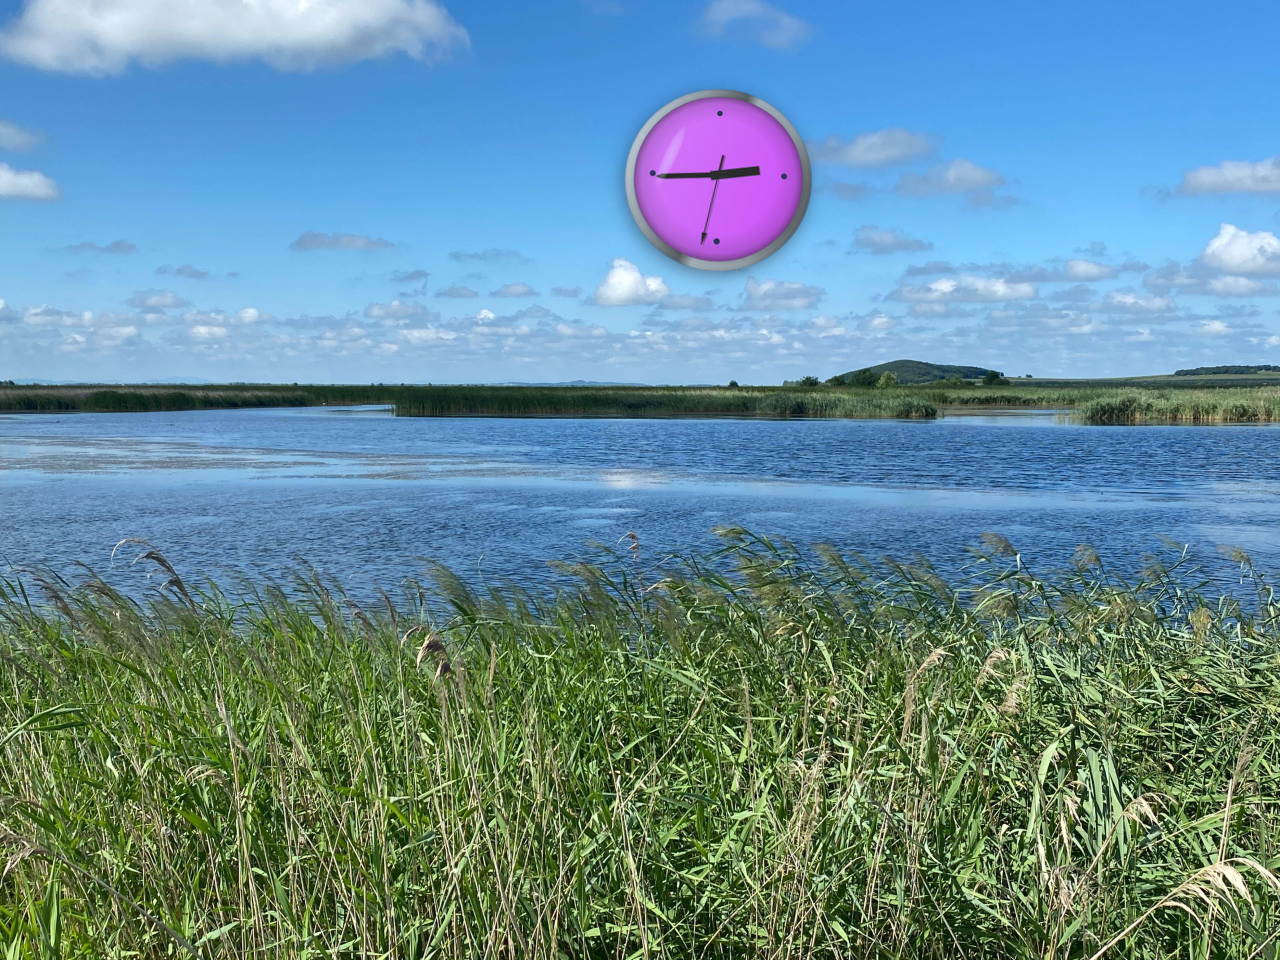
2:44:32
